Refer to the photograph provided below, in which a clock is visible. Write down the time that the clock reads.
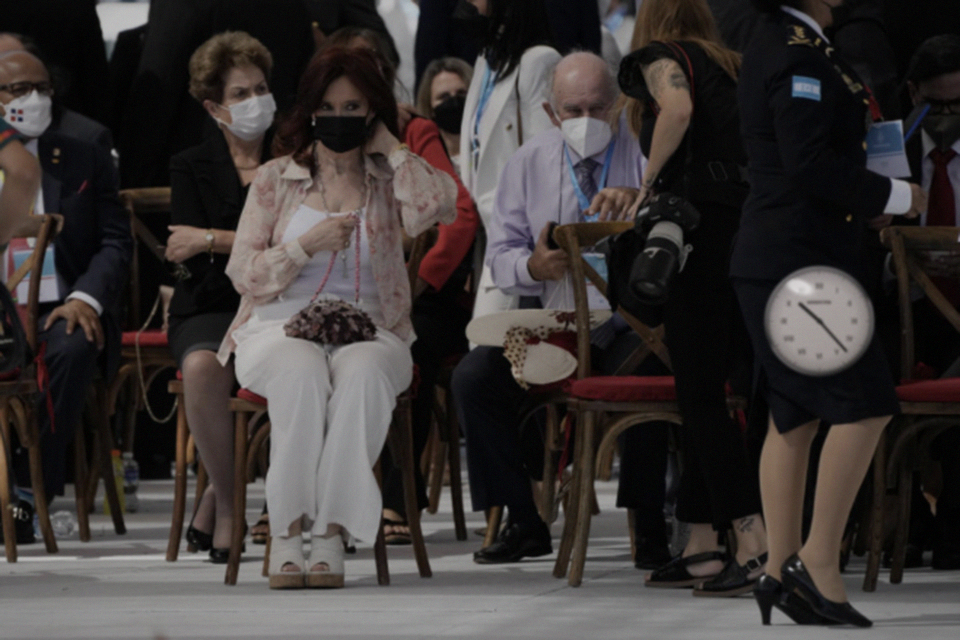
10:23
